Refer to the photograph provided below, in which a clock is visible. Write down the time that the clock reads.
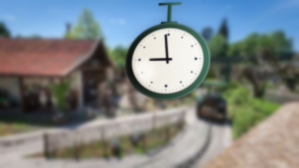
8:59
